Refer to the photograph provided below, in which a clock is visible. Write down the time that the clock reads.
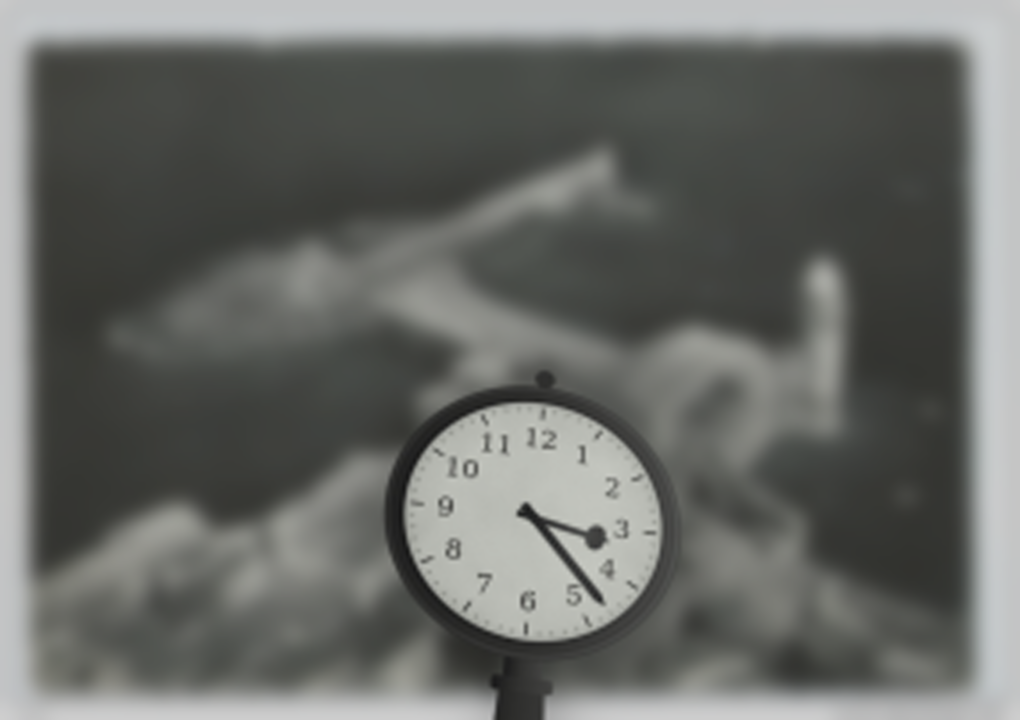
3:23
